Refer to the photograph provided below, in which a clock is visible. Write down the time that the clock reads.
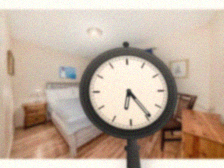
6:24
